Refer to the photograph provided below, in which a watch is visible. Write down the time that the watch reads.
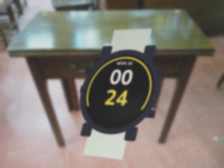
0:24
